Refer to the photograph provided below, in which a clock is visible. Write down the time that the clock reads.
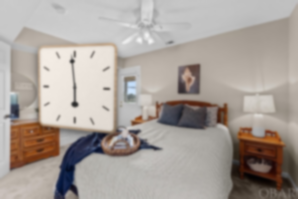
5:59
